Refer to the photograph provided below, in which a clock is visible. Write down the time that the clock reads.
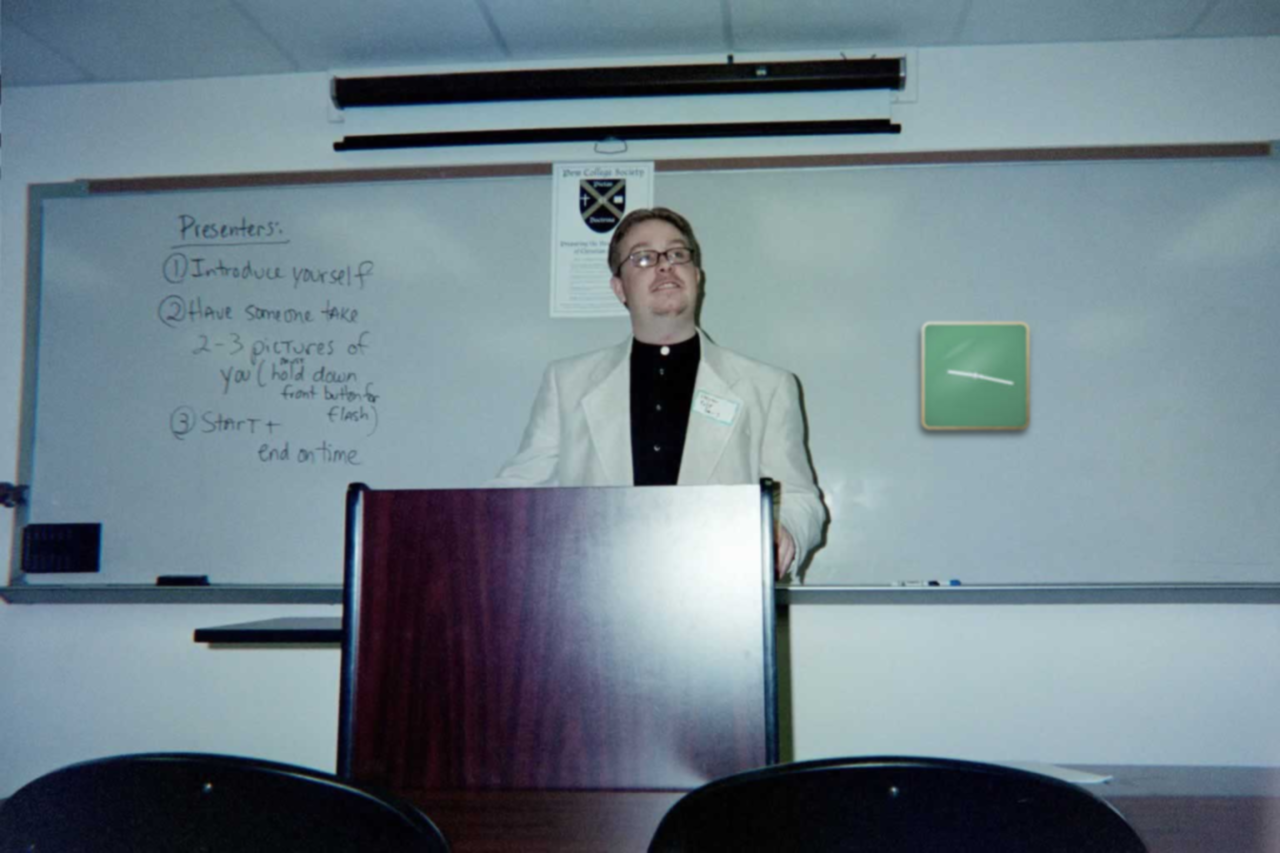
9:17
